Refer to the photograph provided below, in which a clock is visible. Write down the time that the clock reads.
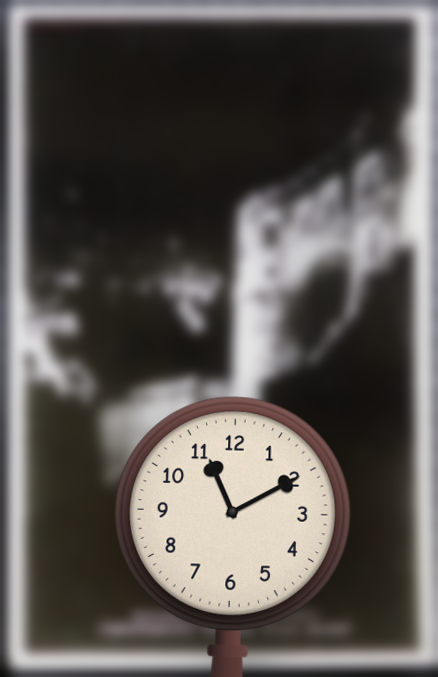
11:10
